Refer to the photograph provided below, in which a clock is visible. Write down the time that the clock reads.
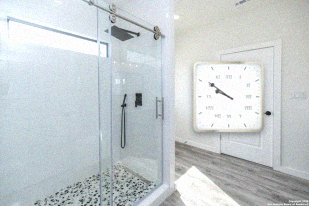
9:51
